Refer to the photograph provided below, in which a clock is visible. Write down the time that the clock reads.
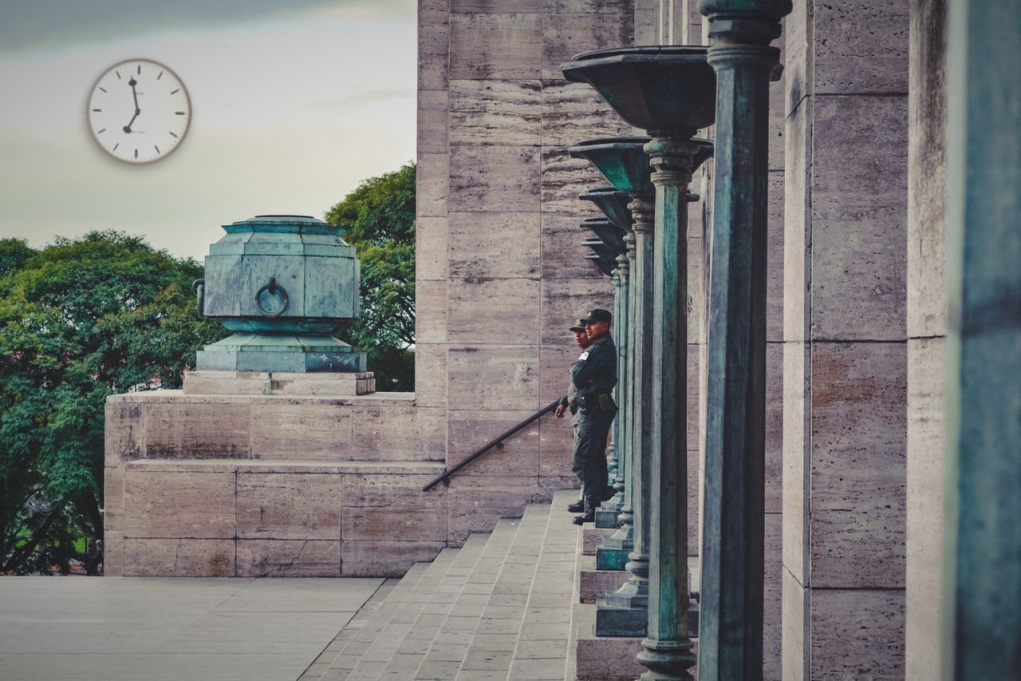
6:58
